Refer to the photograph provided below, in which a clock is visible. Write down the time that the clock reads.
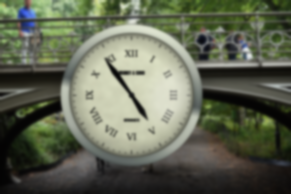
4:54
